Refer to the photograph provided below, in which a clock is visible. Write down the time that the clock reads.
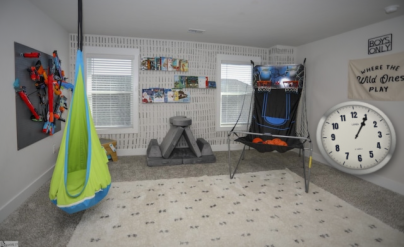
1:05
